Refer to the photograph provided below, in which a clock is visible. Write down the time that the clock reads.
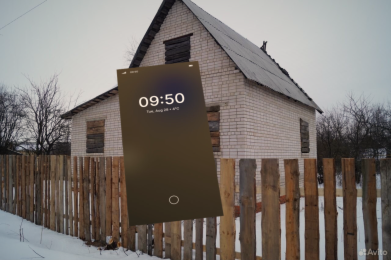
9:50
